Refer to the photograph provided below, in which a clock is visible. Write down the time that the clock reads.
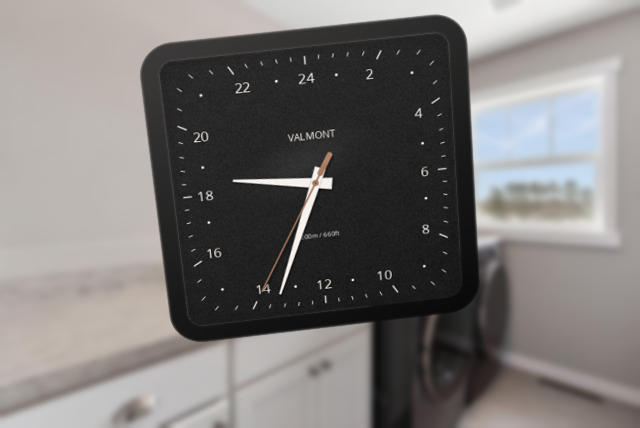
18:33:35
